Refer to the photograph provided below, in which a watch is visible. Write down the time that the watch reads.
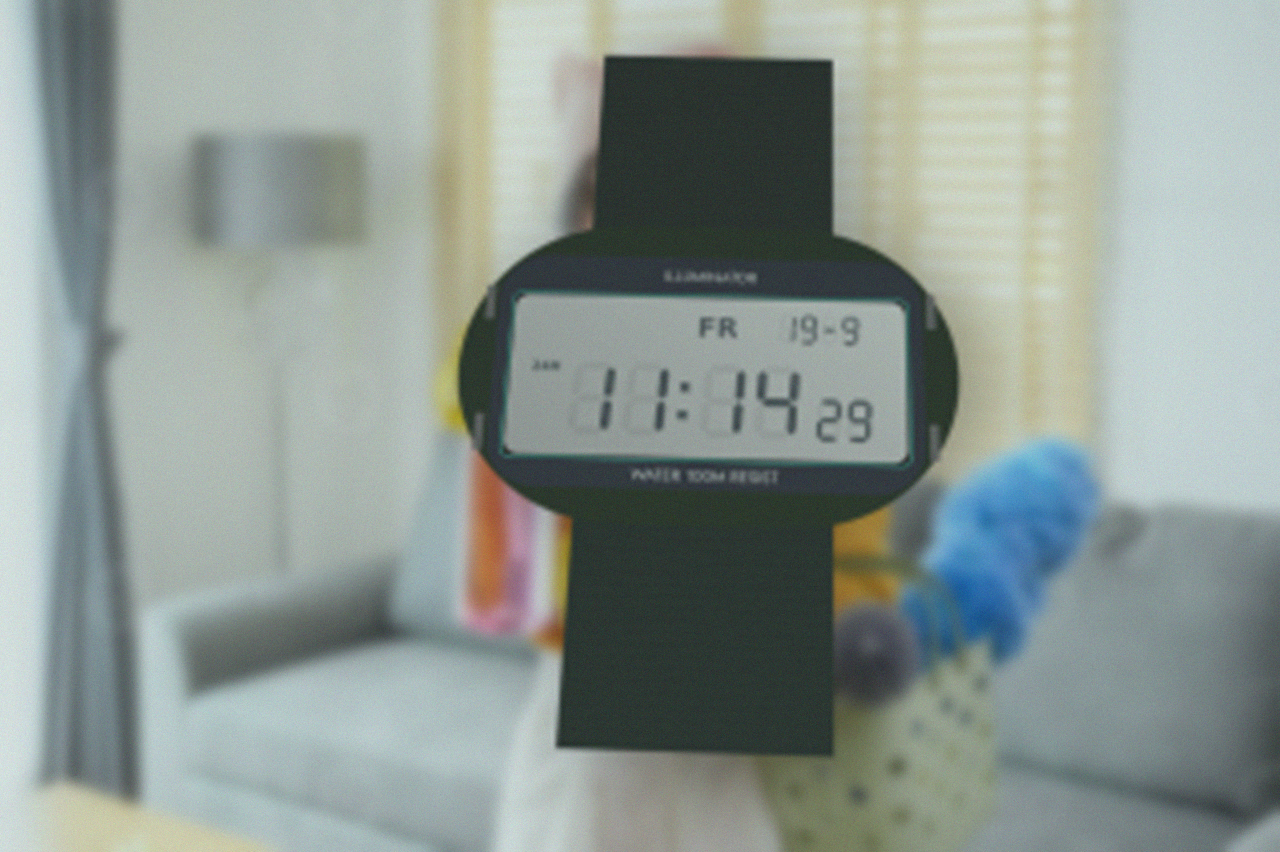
11:14:29
